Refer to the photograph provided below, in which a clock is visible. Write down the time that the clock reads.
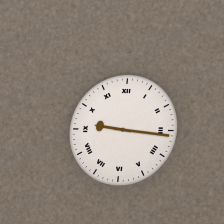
9:16
